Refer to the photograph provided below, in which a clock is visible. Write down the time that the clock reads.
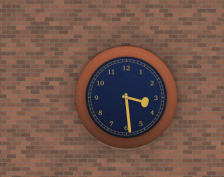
3:29
